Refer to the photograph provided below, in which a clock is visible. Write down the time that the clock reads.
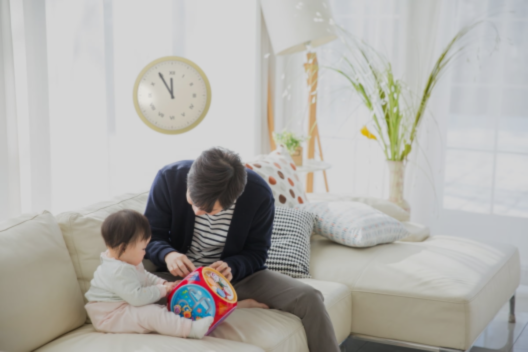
11:55
